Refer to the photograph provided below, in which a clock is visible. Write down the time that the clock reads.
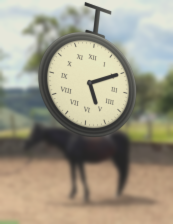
5:10
